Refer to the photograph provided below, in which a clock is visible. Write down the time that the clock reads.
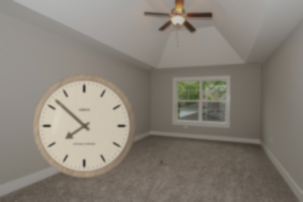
7:52
